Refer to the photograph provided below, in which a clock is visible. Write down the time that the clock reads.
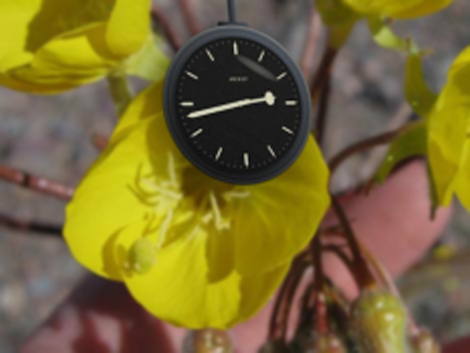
2:43
